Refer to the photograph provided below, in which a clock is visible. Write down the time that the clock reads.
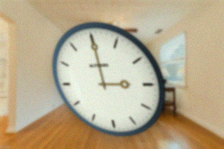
3:00
